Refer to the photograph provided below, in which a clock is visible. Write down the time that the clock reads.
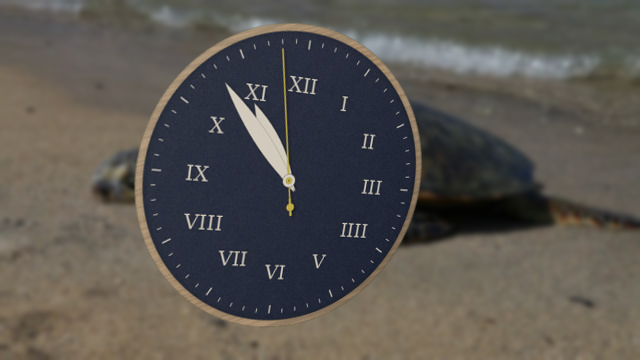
10:52:58
